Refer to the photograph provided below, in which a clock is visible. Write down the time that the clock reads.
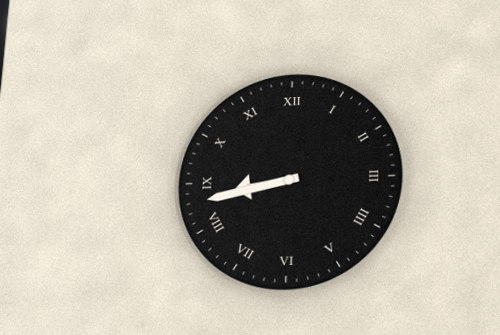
8:43
